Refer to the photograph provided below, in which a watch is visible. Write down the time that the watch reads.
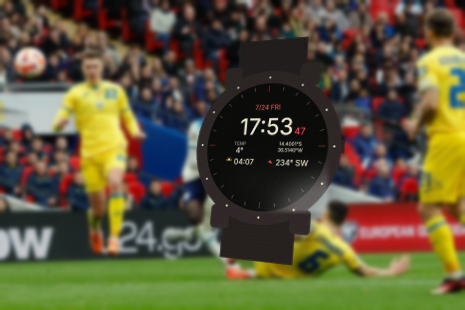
17:53:47
